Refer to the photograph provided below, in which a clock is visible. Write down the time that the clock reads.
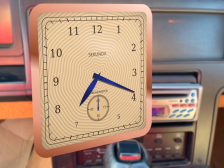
7:19
